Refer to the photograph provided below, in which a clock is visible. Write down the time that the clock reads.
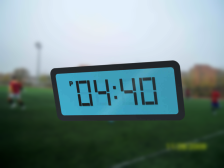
4:40
